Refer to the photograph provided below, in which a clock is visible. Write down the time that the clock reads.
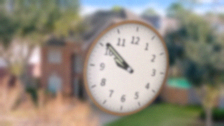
9:51
